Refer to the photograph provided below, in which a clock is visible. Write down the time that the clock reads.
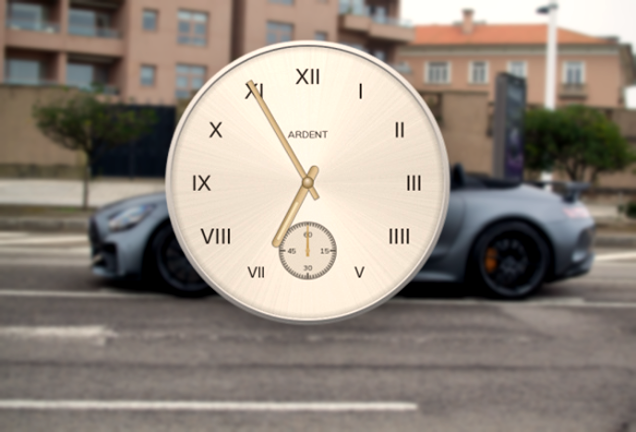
6:55
